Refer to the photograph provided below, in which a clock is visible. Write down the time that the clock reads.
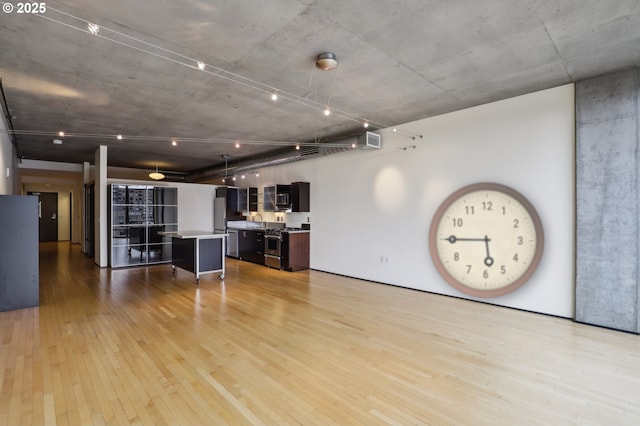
5:45
